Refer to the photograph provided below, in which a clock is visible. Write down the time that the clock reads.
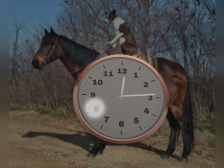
12:14
